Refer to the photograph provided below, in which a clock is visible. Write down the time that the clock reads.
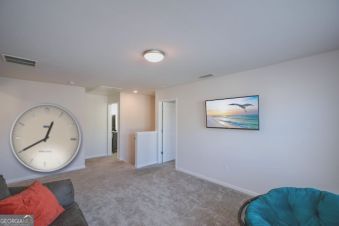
12:40
